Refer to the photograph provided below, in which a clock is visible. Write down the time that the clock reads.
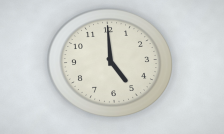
5:00
